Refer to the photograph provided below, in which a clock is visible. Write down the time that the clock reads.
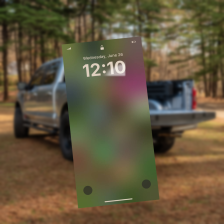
12:10
